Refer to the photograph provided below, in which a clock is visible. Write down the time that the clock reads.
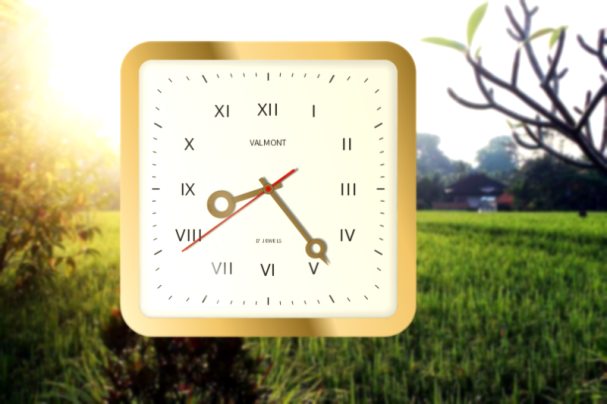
8:23:39
